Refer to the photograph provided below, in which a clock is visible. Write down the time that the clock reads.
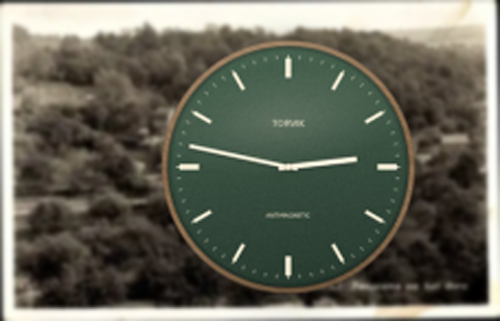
2:47
